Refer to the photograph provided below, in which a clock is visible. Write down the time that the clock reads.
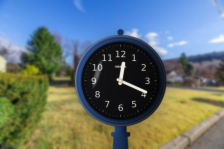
12:19
